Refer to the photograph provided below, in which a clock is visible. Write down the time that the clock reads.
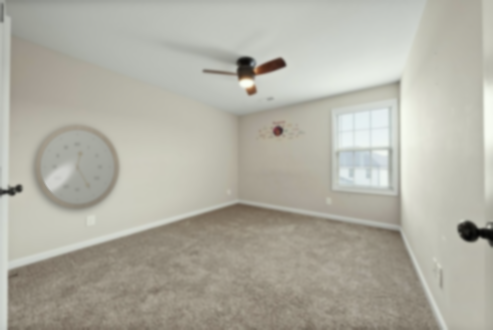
12:25
